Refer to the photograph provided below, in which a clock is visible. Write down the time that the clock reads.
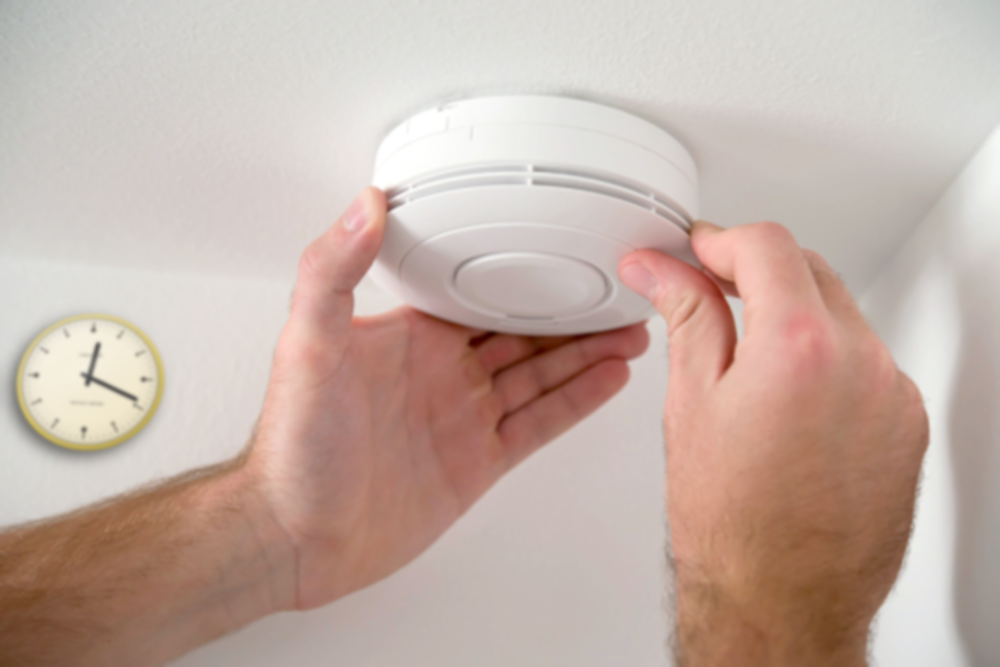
12:19
